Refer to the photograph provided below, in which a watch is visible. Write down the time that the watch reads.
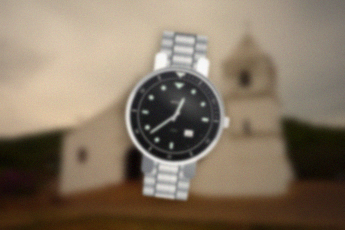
12:38
